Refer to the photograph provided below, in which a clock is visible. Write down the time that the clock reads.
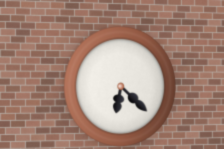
6:22
